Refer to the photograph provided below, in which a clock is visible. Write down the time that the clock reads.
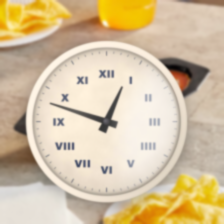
12:48
